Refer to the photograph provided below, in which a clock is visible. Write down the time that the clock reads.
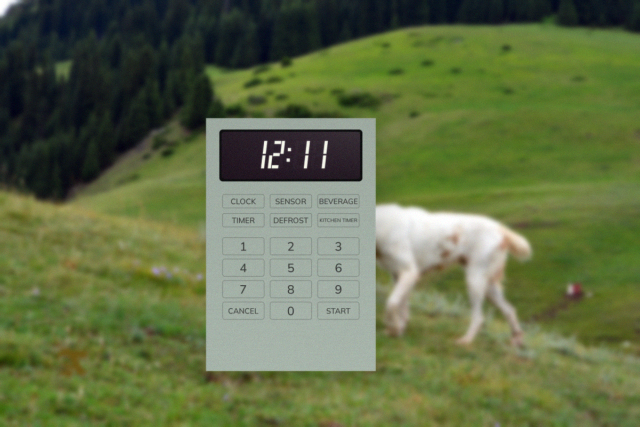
12:11
